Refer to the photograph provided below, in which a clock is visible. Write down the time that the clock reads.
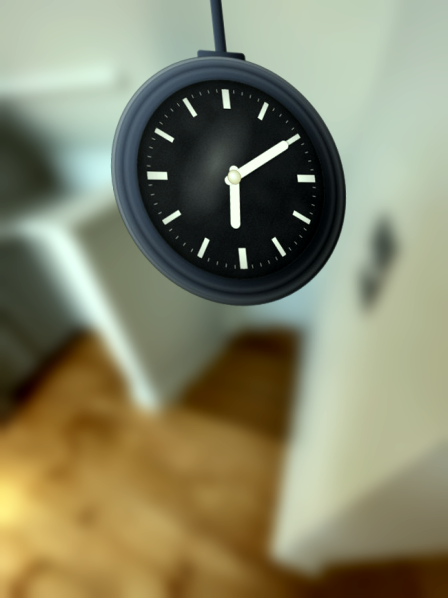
6:10
